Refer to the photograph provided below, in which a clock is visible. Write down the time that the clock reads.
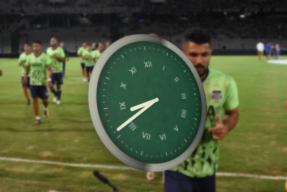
8:41
